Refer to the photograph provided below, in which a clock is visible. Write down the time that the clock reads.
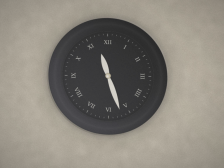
11:27
